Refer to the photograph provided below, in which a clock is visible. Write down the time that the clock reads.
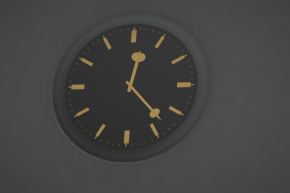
12:23
